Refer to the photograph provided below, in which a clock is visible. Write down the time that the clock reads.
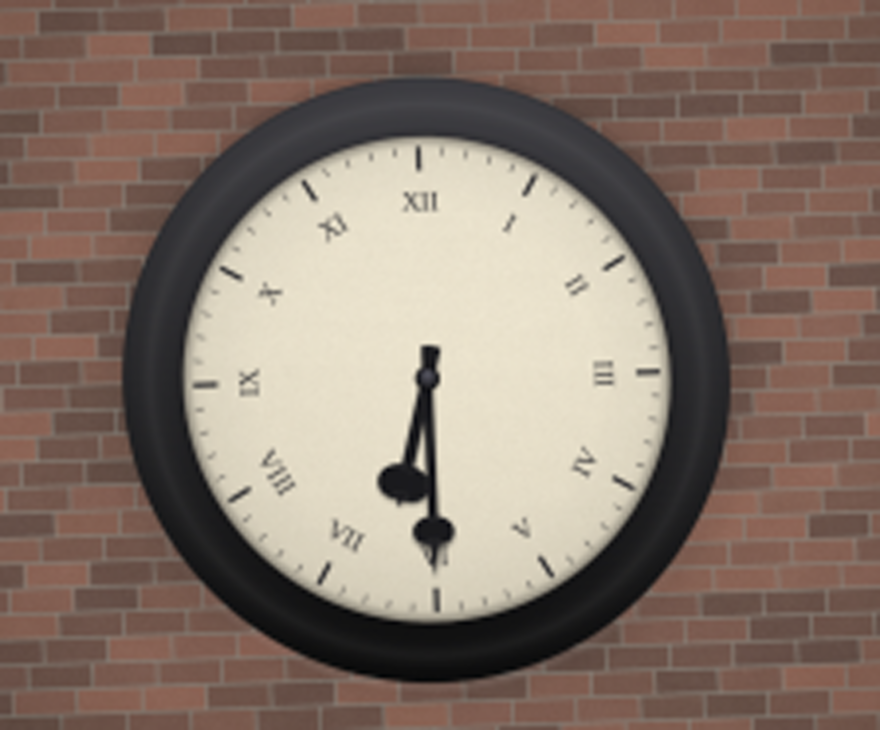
6:30
